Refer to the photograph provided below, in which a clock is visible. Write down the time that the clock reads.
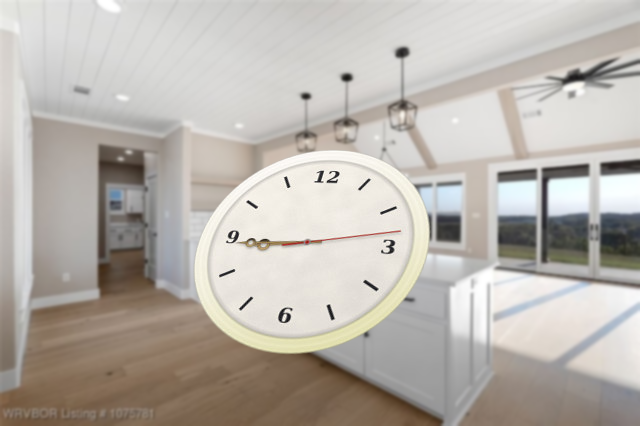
8:44:13
